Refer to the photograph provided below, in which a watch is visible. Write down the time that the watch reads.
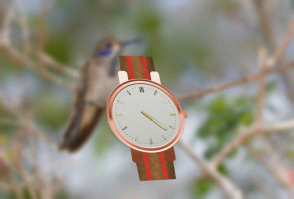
4:22
